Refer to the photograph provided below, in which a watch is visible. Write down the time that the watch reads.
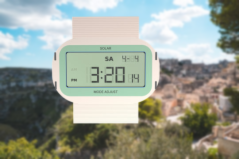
3:20:14
